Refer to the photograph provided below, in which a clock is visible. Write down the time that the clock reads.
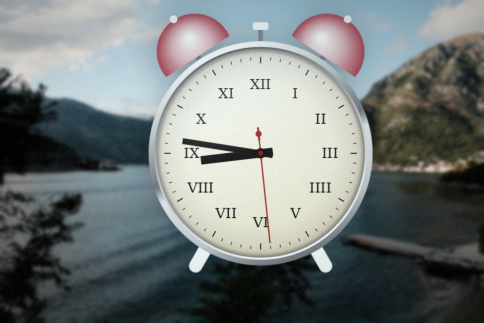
8:46:29
